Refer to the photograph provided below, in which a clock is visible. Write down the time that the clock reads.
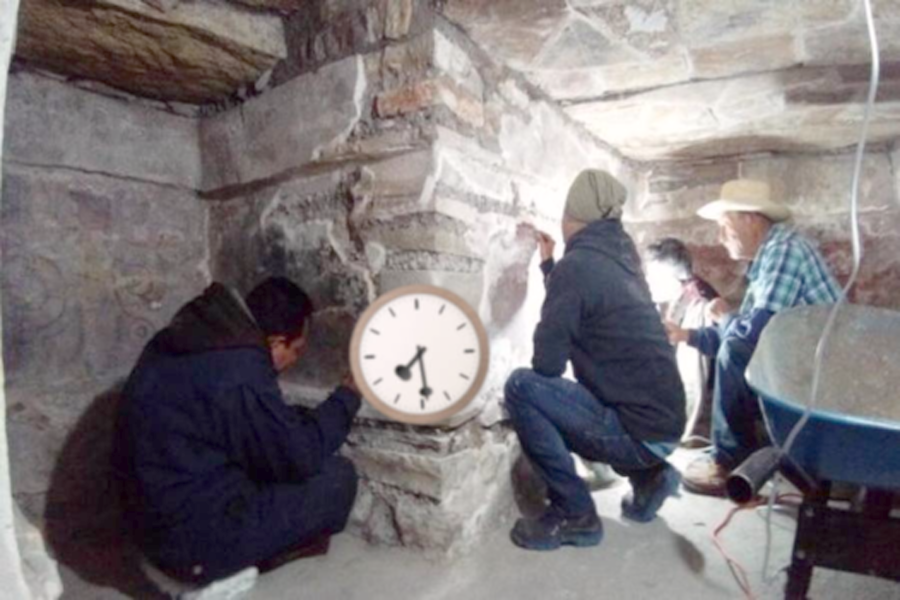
7:29
